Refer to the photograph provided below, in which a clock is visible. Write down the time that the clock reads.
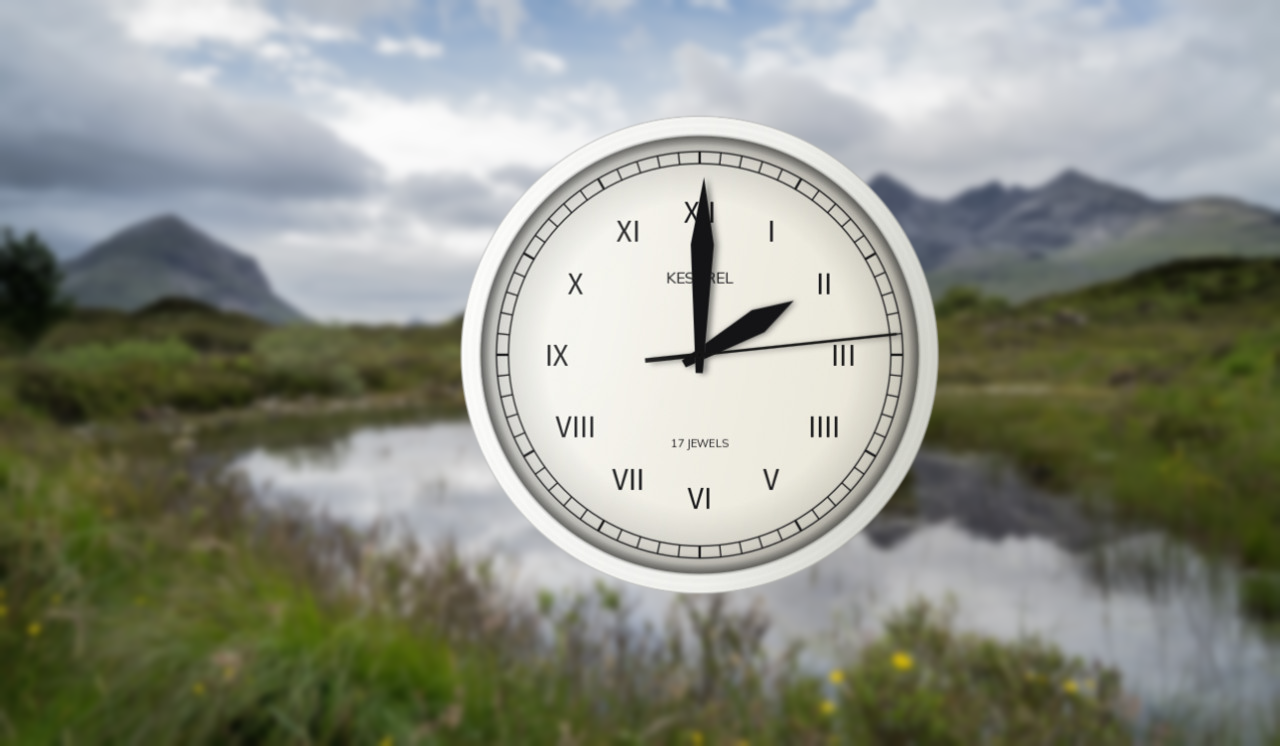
2:00:14
